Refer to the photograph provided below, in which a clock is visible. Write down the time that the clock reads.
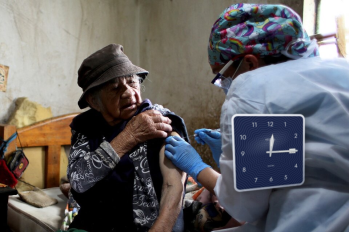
12:15
